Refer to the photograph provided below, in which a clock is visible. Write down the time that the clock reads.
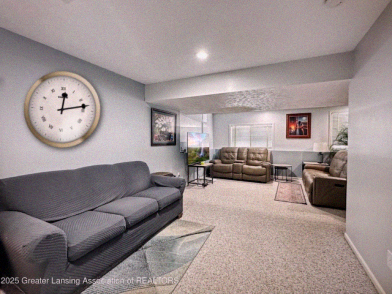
12:13
